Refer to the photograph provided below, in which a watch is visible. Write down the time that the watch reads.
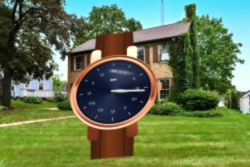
3:16
